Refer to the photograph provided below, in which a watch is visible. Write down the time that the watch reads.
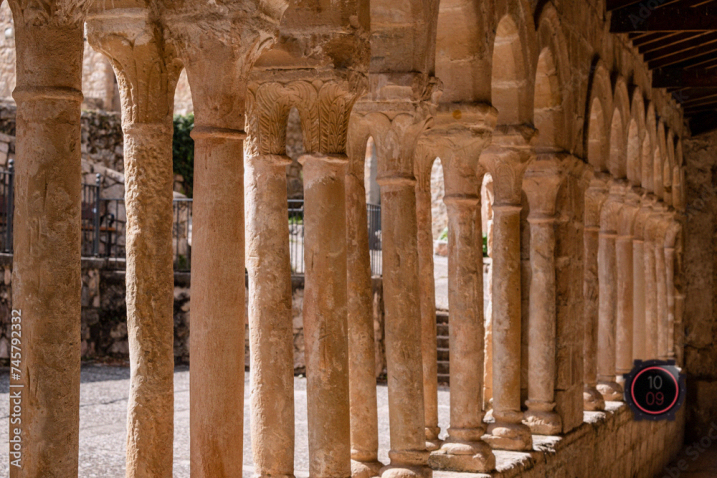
10:09
